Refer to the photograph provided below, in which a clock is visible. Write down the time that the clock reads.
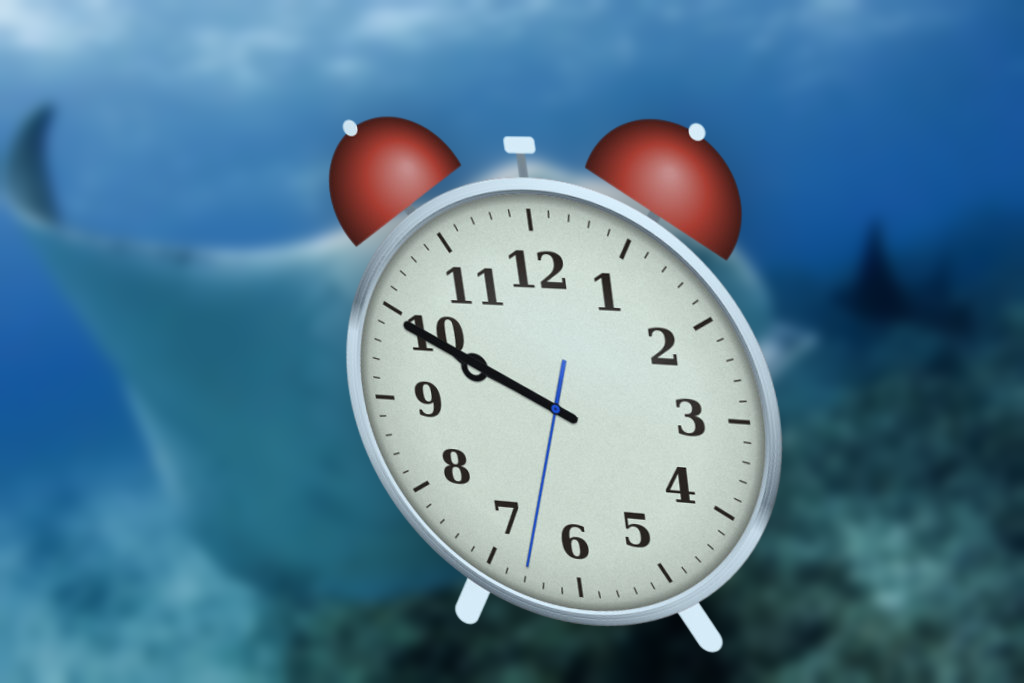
9:49:33
